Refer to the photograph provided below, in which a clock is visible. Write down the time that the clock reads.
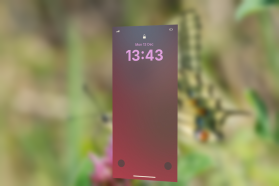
13:43
